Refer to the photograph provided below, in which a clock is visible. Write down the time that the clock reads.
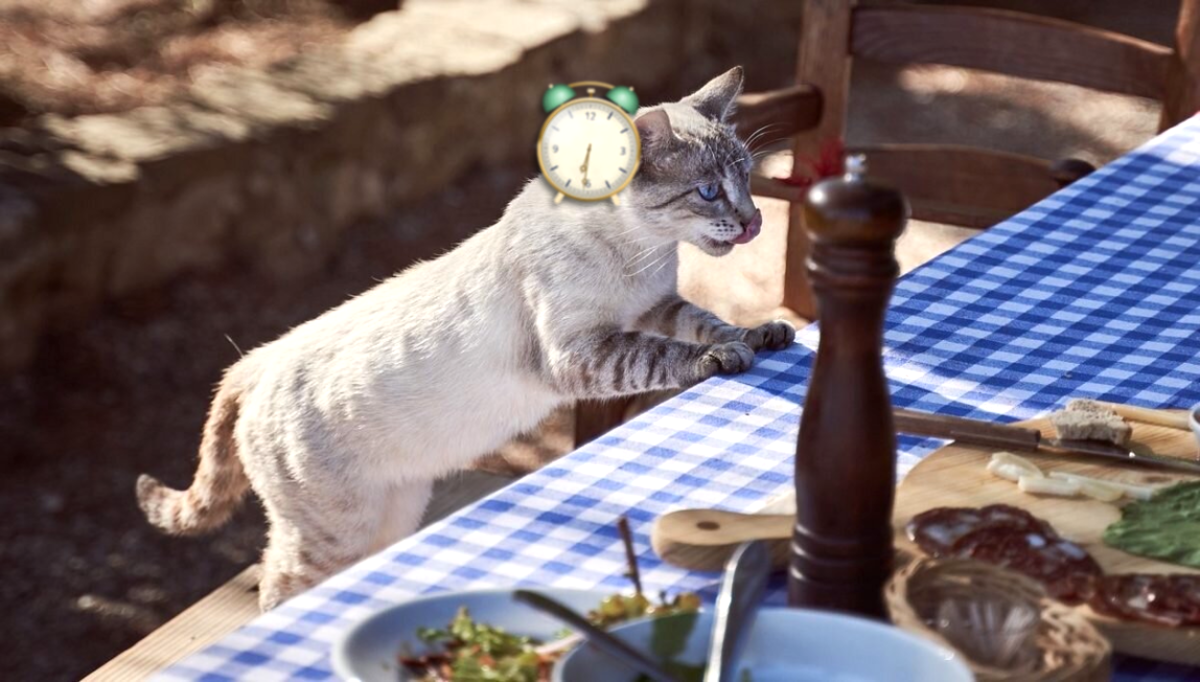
6:31
